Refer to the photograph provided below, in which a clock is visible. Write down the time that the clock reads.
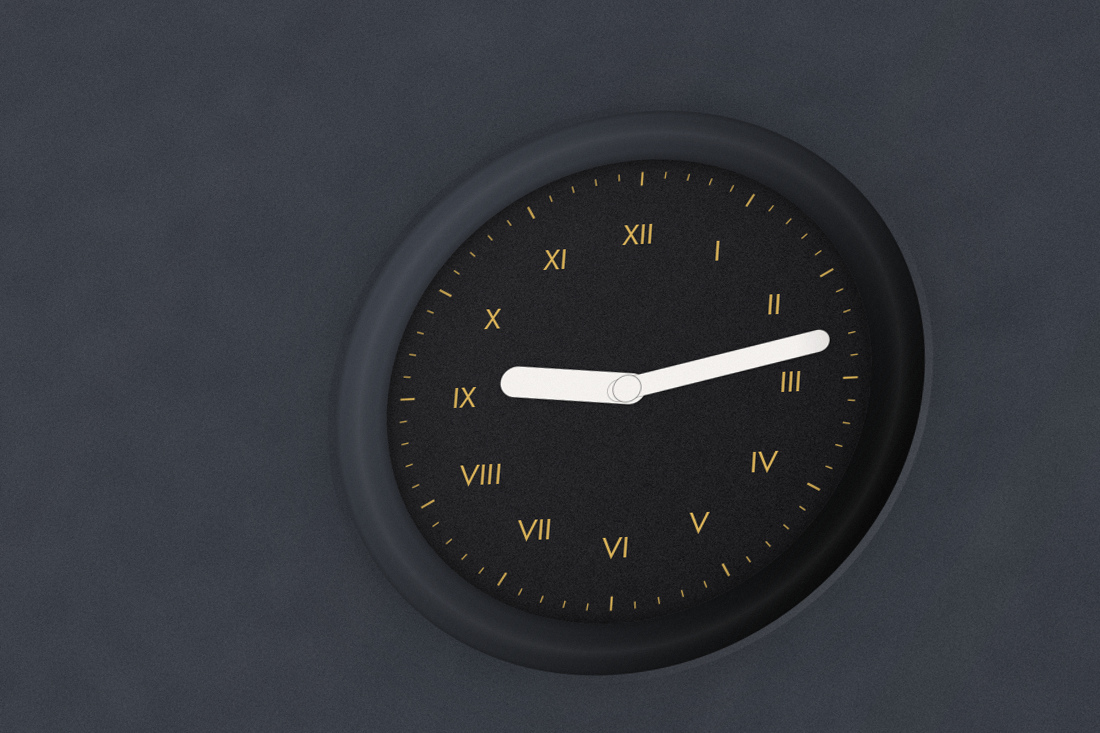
9:13
